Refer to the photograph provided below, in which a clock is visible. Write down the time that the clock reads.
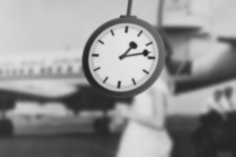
1:13
